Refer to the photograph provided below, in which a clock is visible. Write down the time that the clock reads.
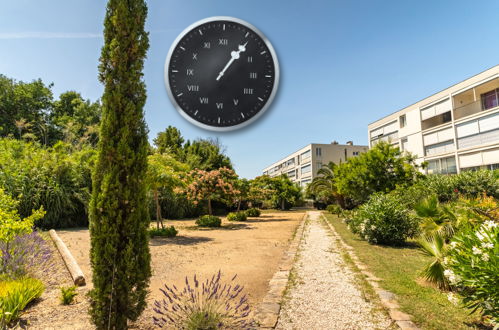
1:06
